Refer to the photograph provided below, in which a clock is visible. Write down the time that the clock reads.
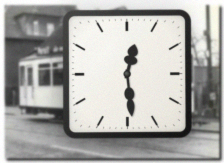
12:29
